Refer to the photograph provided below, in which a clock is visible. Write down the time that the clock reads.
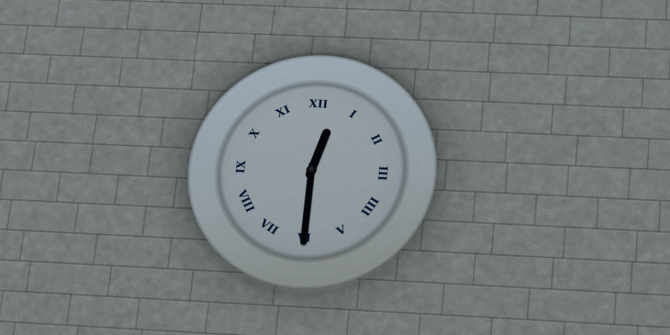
12:30
